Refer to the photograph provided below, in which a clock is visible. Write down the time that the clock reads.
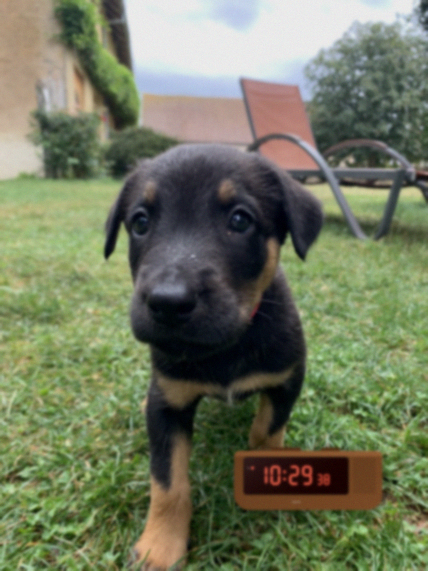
10:29
